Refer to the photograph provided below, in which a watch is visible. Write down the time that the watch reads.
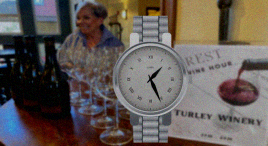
1:26
